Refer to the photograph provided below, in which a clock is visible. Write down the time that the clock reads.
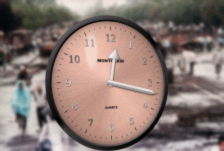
12:17
